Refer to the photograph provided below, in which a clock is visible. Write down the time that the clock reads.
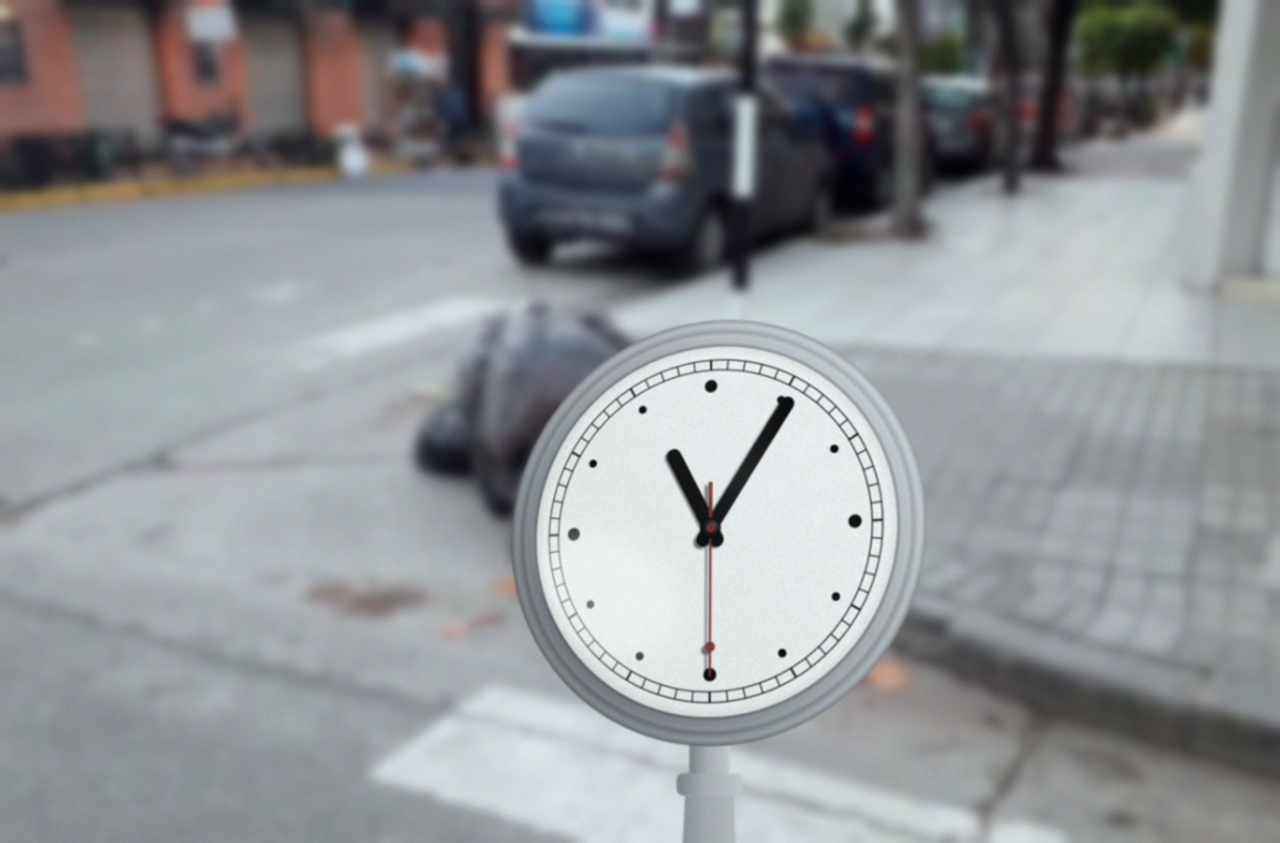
11:05:30
